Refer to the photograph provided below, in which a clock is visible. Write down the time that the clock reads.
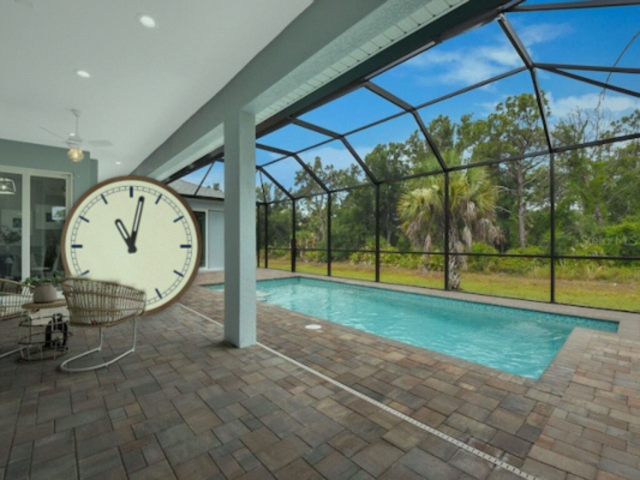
11:02
